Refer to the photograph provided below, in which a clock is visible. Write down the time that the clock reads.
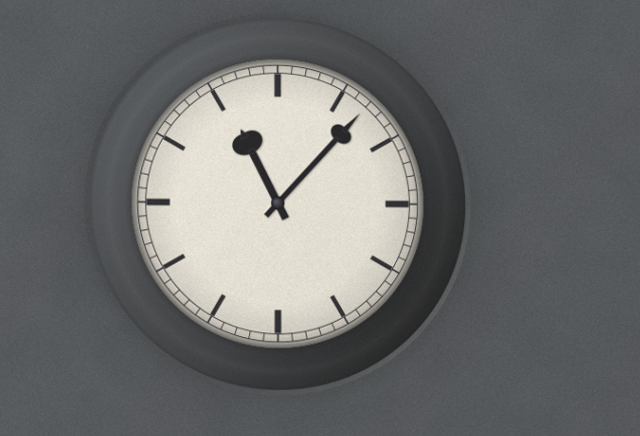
11:07
